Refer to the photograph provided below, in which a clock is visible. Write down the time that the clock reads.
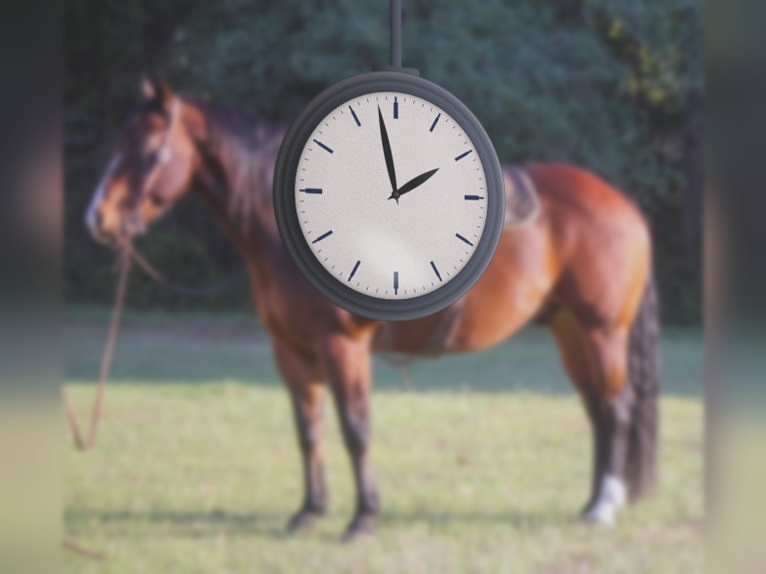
1:58
